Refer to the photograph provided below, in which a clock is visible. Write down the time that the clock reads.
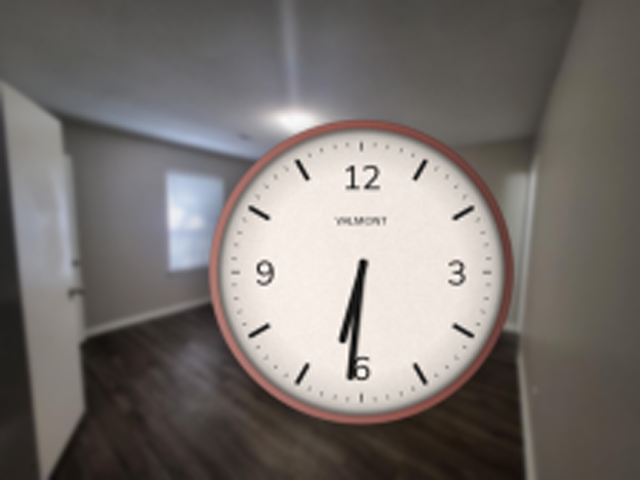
6:31
